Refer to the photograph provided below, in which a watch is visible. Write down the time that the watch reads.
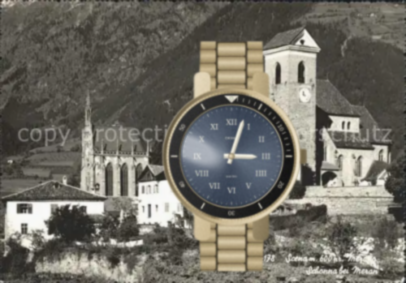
3:03
